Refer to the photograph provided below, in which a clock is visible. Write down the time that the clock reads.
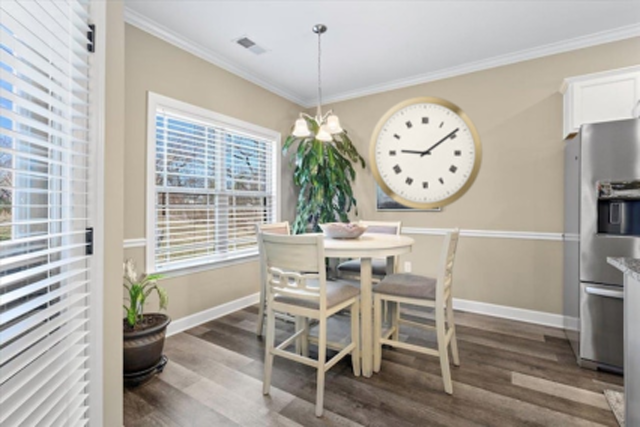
9:09
